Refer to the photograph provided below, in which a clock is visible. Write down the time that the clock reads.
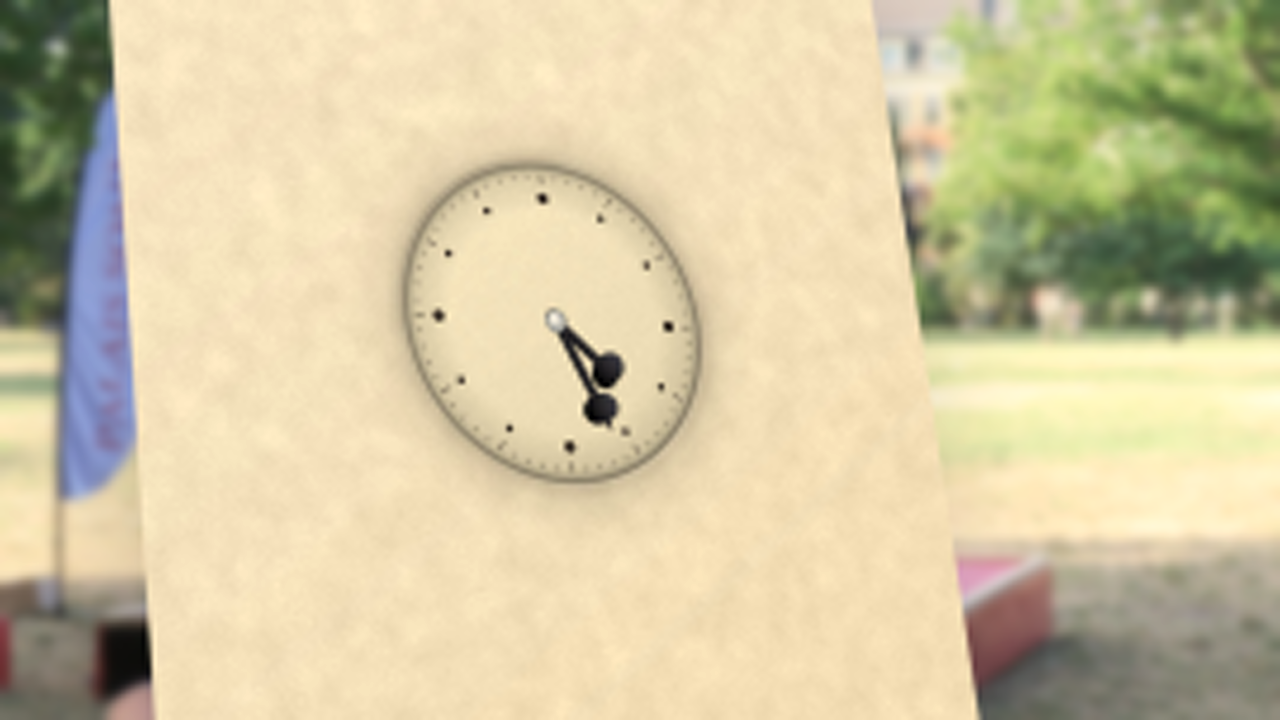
4:26
